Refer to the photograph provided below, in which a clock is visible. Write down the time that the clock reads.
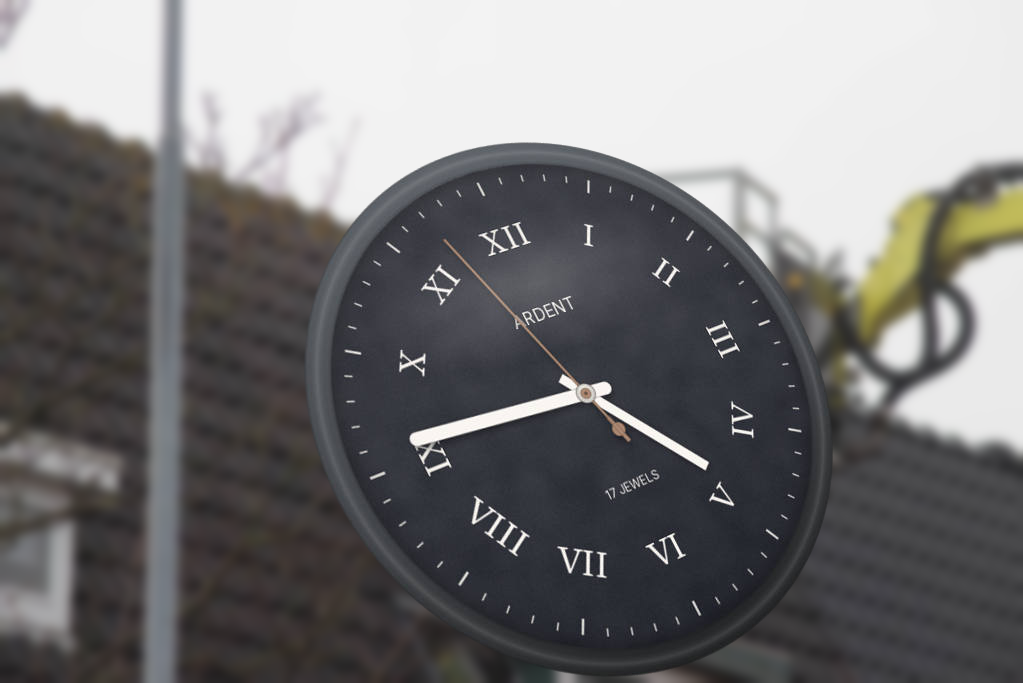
4:45:57
